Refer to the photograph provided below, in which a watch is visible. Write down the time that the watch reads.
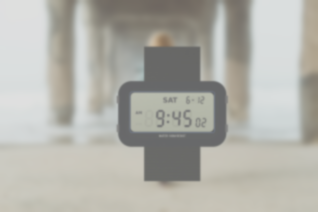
9:45
